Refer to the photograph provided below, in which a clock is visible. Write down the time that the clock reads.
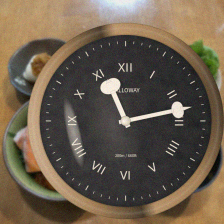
11:13
